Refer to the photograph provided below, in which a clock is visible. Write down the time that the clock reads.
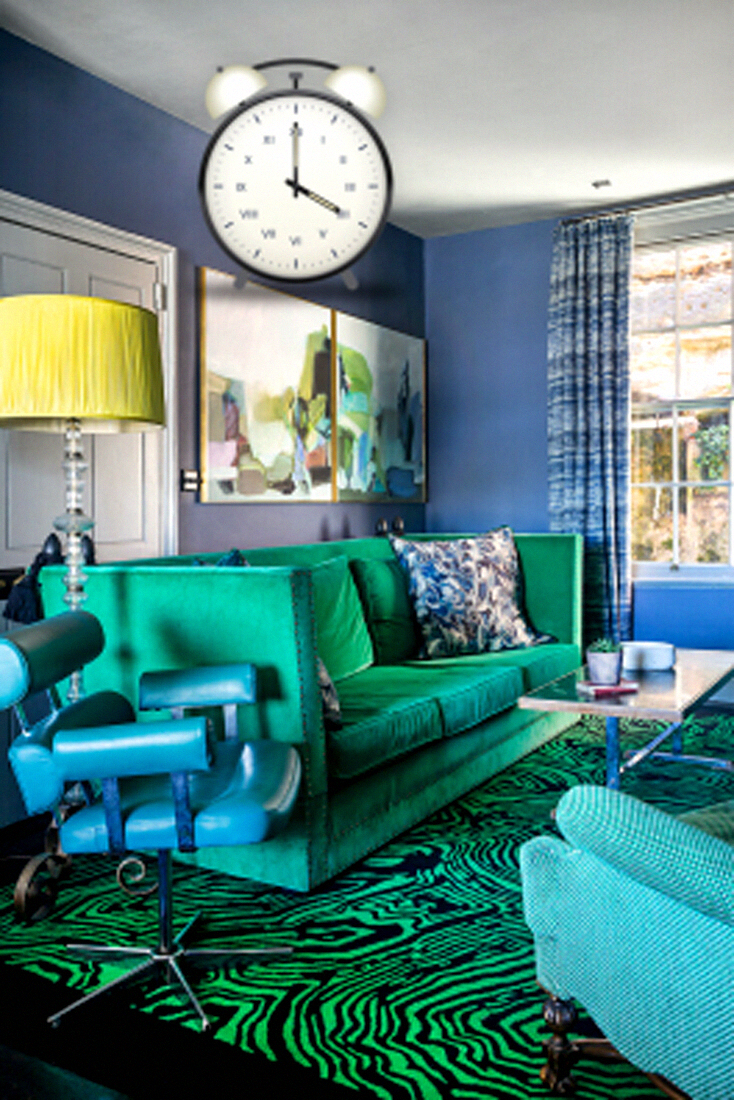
4:00
